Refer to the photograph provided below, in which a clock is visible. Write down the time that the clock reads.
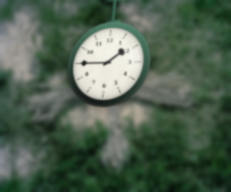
1:45
